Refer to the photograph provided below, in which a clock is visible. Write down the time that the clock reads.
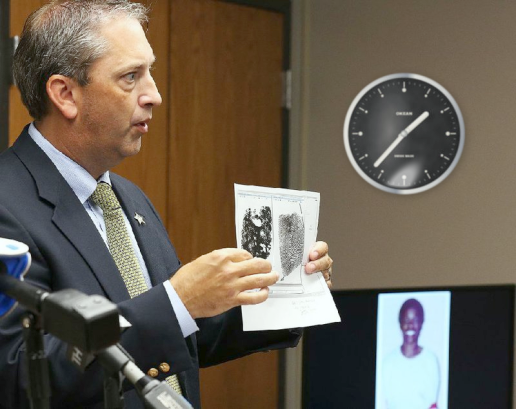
1:37
